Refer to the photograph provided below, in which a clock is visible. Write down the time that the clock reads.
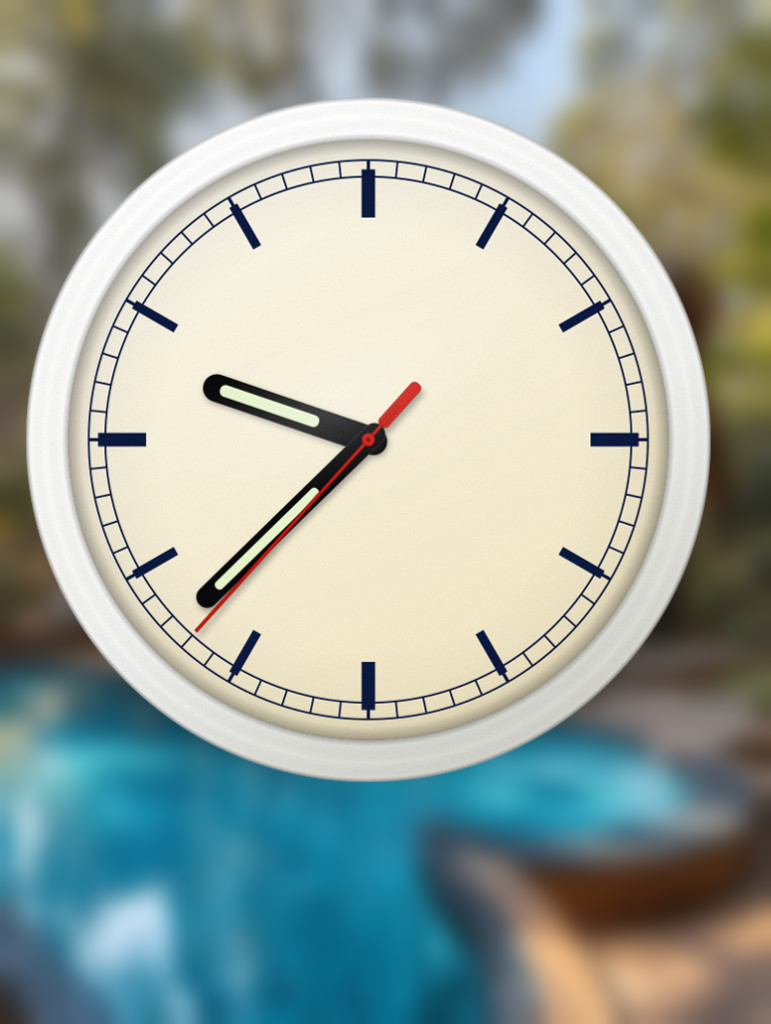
9:37:37
